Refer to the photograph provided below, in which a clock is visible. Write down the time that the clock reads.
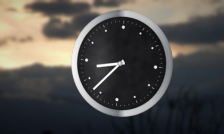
8:37
